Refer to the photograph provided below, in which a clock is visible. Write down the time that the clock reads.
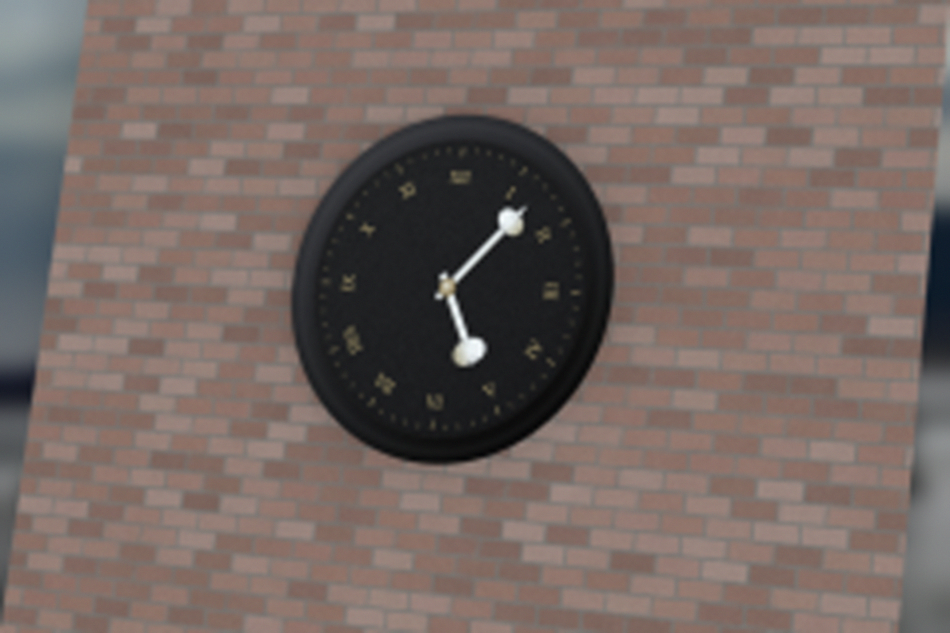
5:07
